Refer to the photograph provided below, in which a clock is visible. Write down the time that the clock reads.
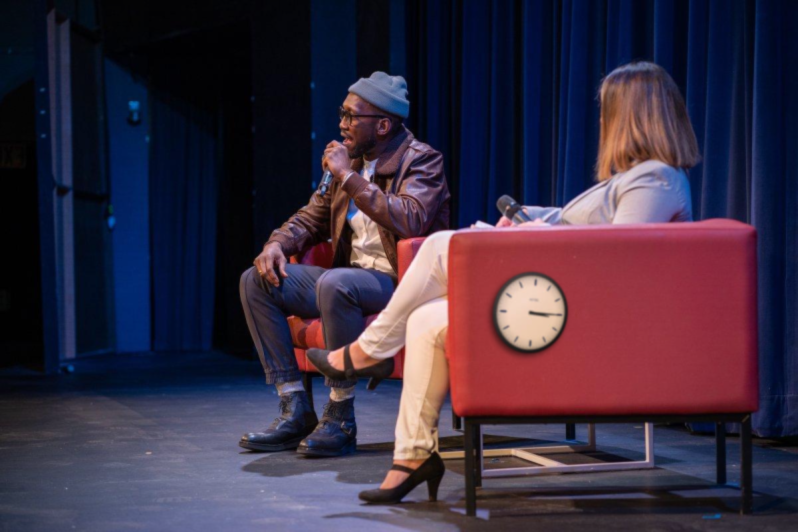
3:15
